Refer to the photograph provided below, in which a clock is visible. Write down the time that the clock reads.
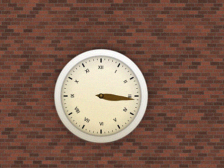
3:16
